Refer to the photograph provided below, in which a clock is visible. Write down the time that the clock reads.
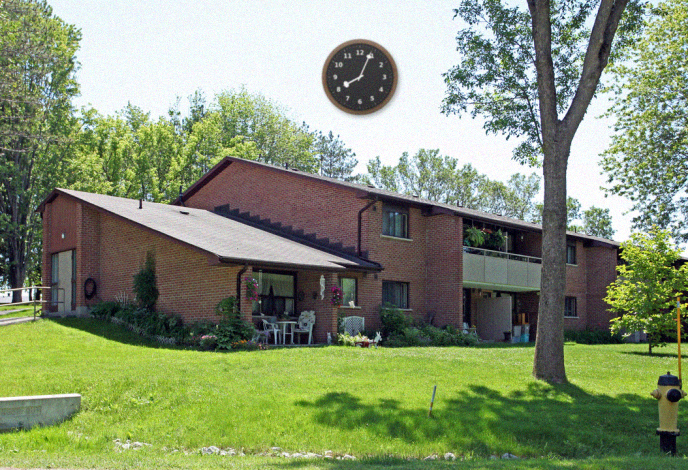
8:04
